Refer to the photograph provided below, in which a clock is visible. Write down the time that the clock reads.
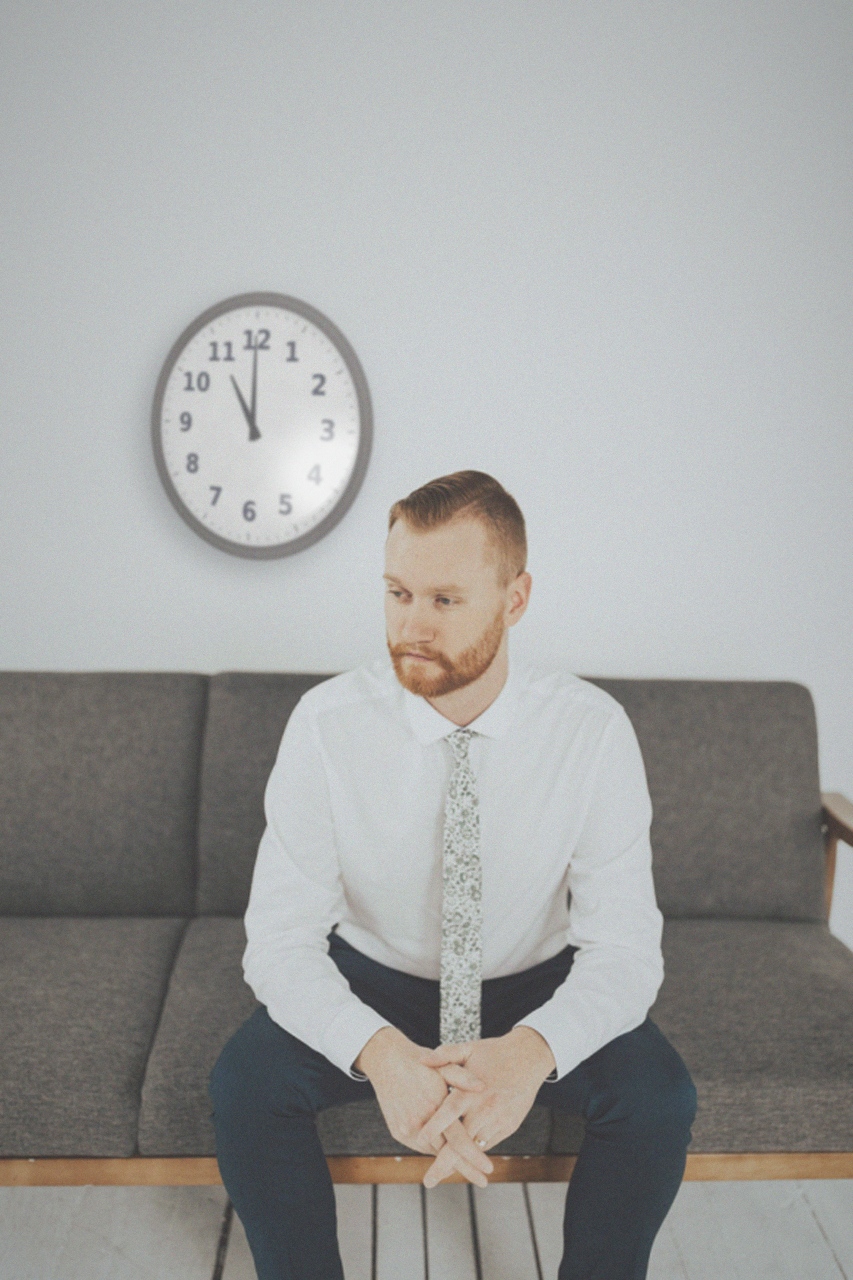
11:00
